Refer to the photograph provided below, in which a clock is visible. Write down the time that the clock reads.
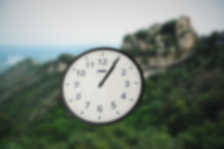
1:05
